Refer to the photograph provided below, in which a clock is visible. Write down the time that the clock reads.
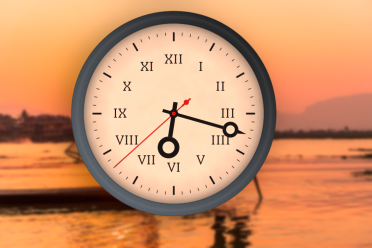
6:17:38
